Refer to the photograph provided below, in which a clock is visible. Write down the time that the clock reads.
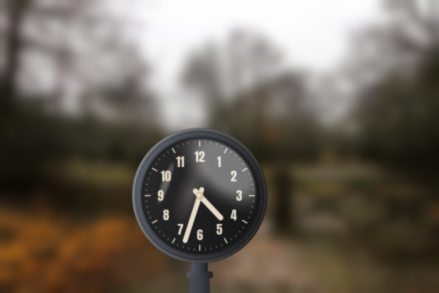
4:33
